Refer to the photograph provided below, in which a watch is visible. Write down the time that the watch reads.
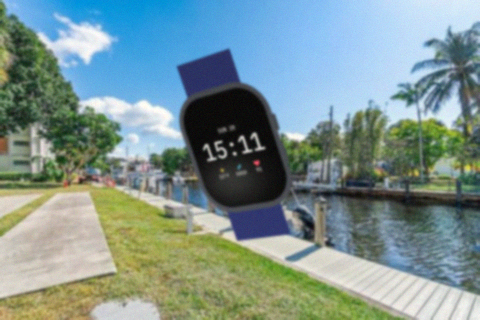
15:11
